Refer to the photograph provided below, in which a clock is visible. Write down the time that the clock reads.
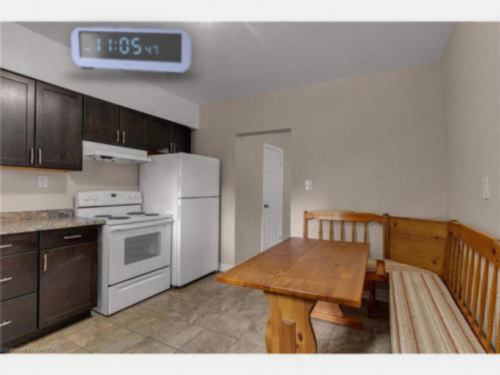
11:05
